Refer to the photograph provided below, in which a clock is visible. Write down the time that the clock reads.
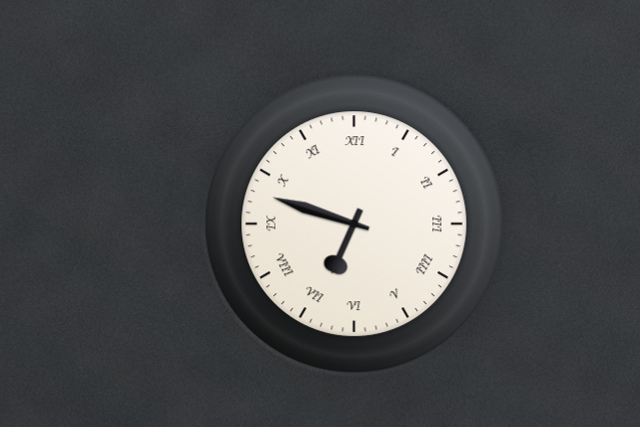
6:48
